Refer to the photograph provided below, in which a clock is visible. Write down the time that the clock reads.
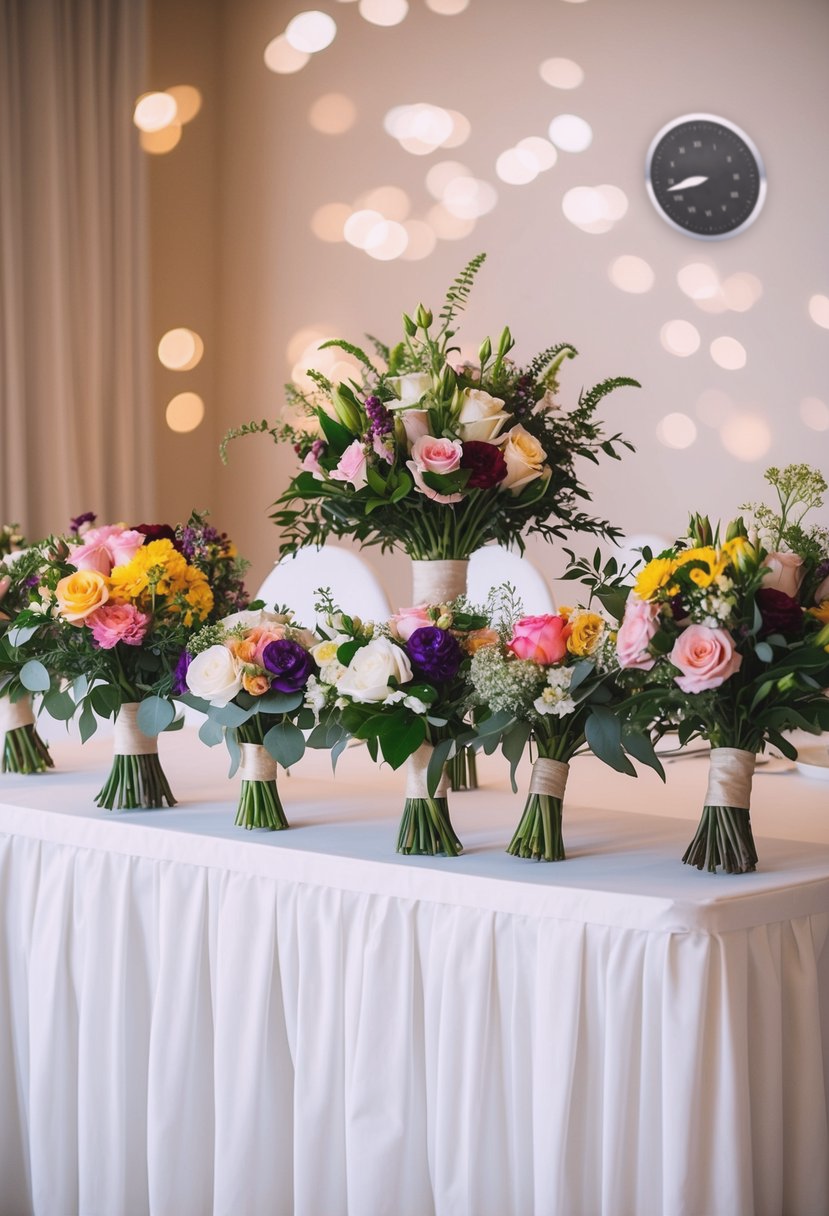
8:43
